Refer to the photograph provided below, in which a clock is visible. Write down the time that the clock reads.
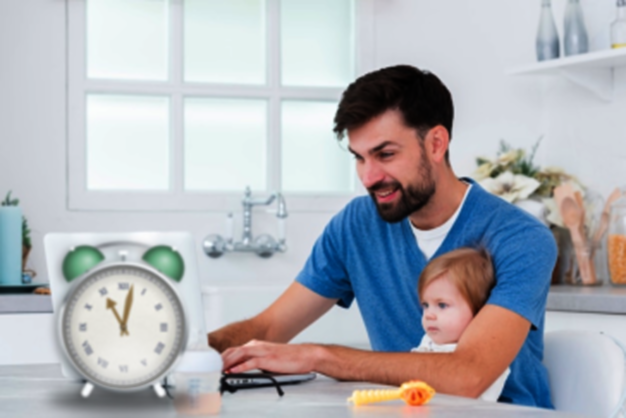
11:02
